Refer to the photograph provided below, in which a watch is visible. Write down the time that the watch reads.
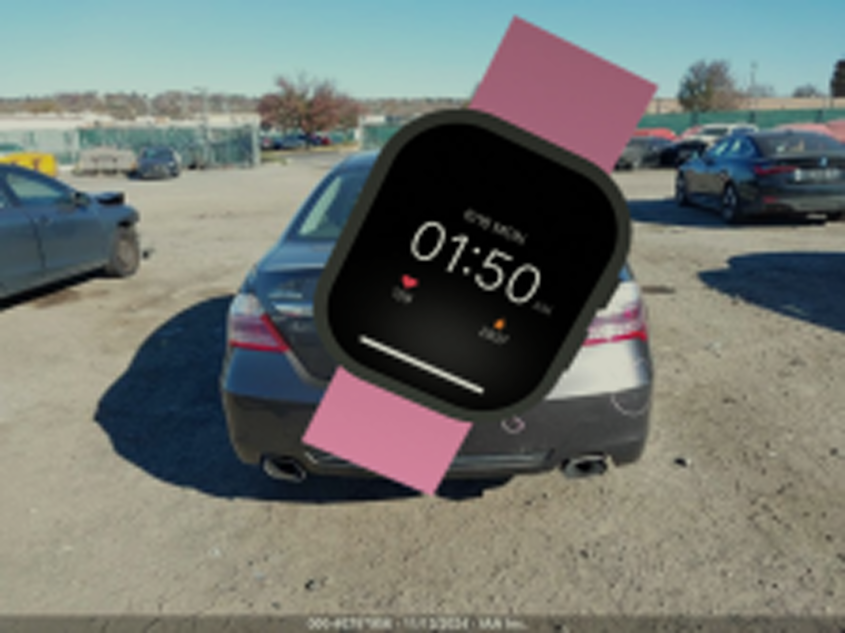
1:50
